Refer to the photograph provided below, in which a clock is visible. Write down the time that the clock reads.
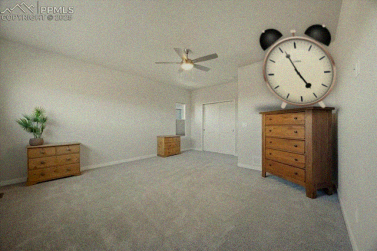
4:56
